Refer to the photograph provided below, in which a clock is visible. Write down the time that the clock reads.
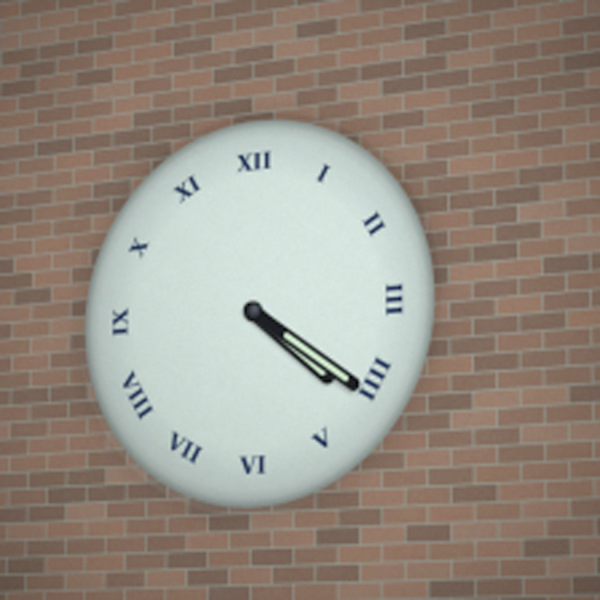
4:21
